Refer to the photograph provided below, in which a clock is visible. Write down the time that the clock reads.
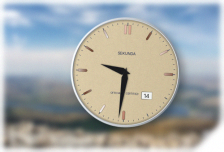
9:31
